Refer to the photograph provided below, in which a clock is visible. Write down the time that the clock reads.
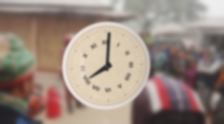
8:01
